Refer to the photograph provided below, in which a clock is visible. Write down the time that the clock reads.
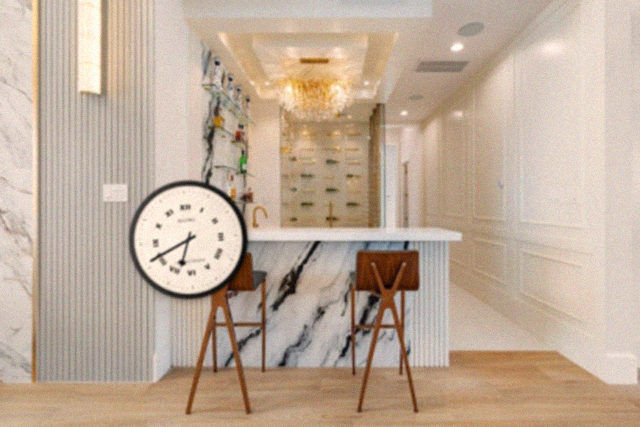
6:41
